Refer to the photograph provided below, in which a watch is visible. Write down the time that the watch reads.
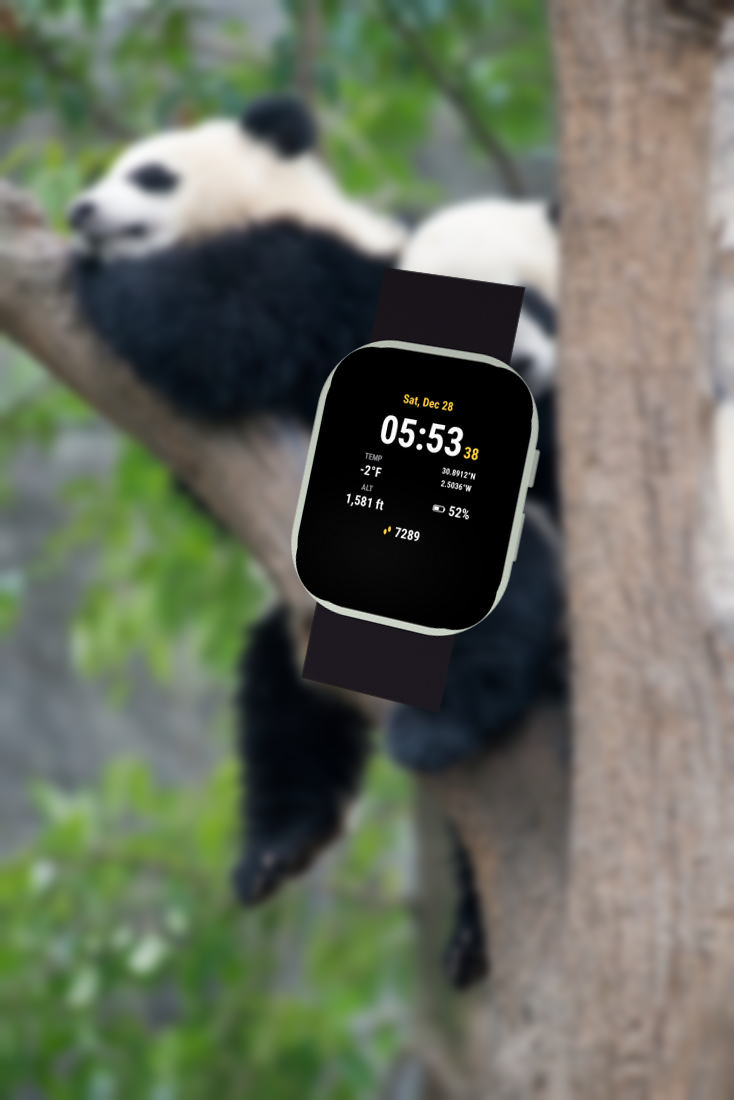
5:53:38
